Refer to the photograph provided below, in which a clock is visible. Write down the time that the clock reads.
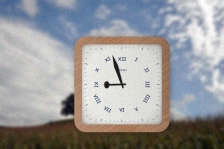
8:57
